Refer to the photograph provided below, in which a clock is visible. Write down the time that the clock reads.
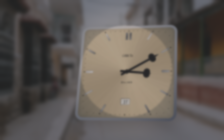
3:10
